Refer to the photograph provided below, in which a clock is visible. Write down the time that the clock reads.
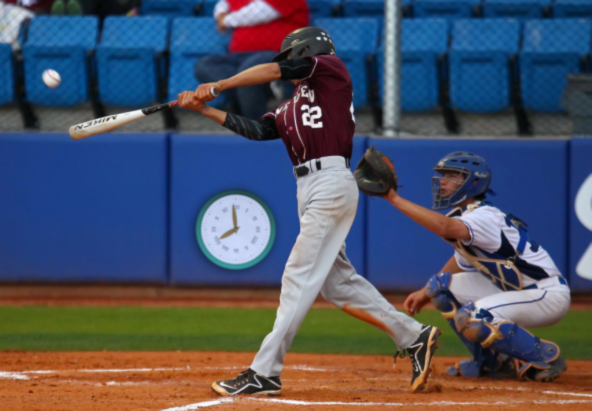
7:59
